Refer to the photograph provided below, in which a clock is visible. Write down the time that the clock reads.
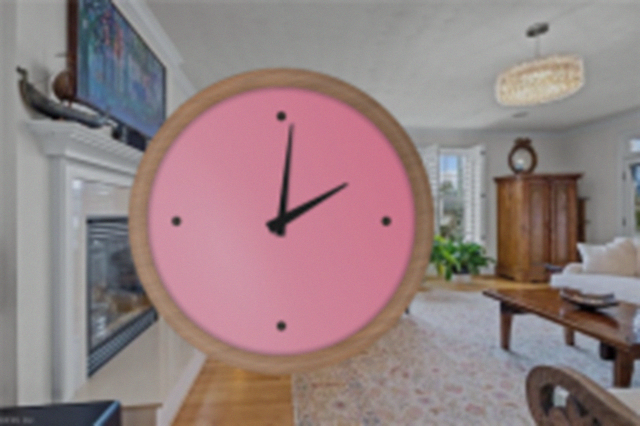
2:01
